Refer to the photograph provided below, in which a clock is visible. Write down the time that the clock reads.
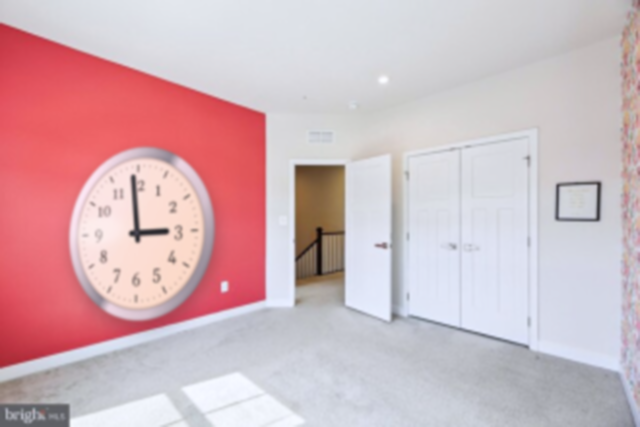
2:59
